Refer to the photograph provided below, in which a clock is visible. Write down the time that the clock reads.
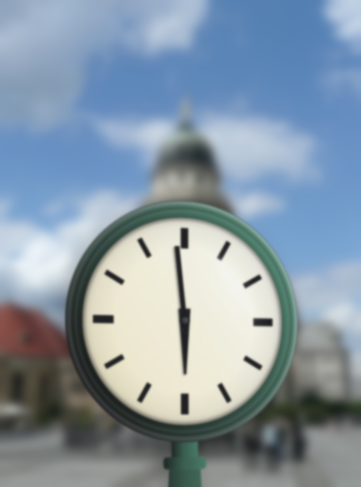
5:59
